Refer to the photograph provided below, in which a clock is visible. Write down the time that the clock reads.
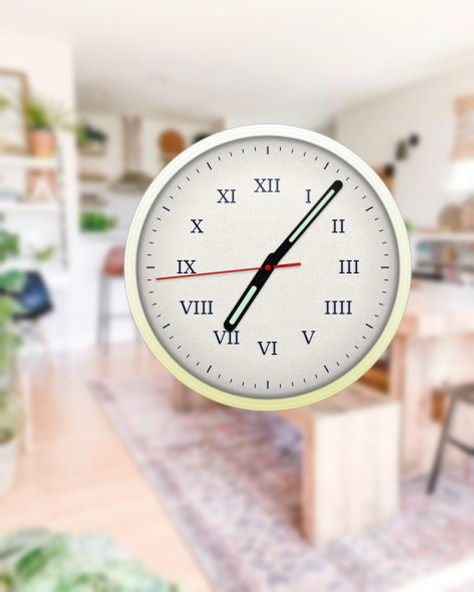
7:06:44
